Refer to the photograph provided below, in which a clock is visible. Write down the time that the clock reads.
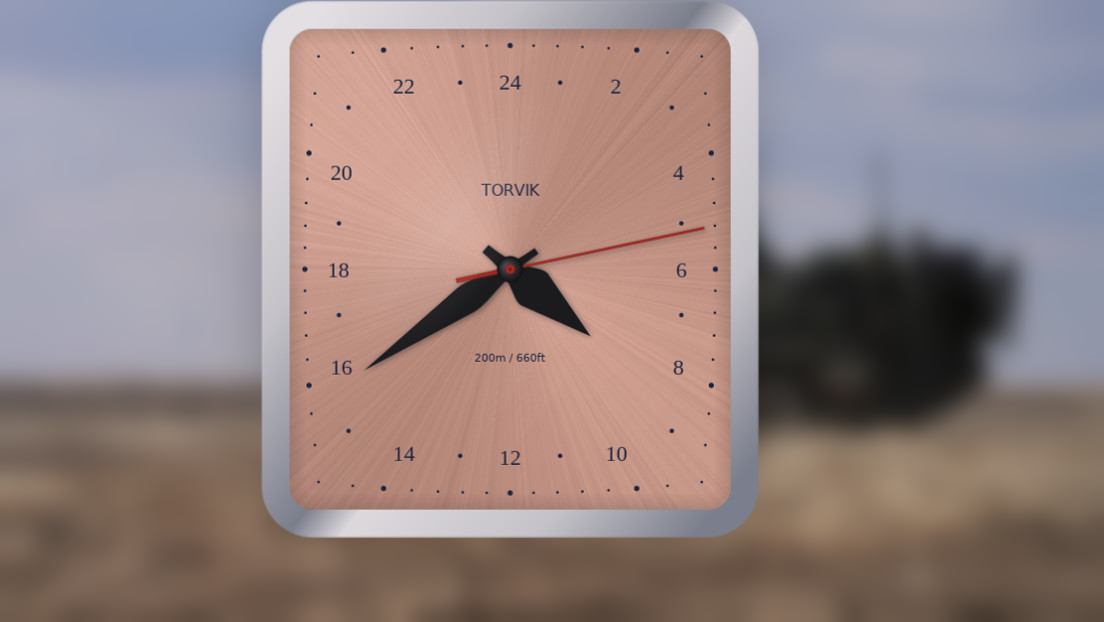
8:39:13
